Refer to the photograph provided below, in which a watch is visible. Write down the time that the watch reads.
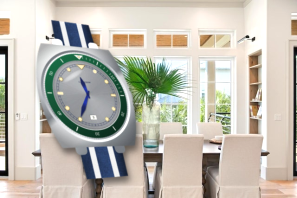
11:35
